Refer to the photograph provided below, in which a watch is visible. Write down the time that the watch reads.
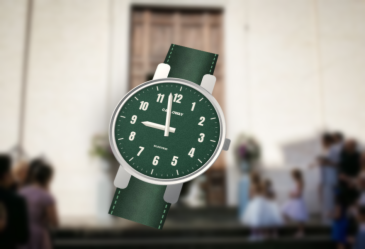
8:58
